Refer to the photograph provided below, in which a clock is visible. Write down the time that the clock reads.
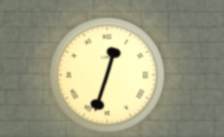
12:33
